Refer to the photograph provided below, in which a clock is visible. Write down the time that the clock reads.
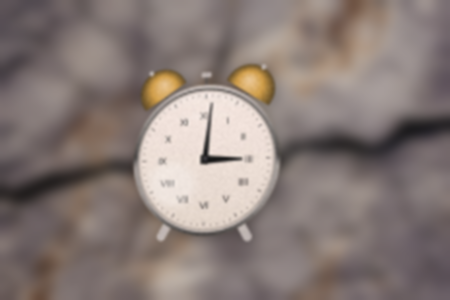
3:01
